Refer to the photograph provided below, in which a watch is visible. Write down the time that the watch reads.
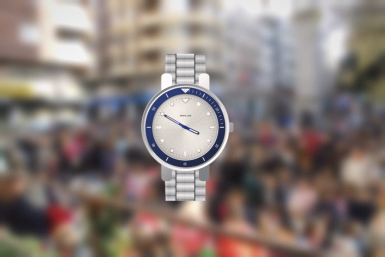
3:50
